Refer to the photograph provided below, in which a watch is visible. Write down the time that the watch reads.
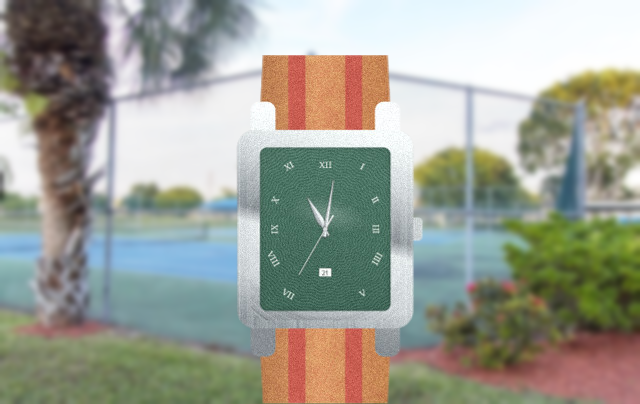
11:01:35
